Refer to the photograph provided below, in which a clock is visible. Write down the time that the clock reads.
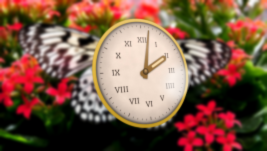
2:02
